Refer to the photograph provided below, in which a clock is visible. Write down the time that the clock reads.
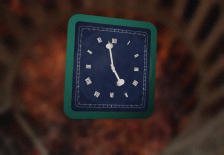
4:58
